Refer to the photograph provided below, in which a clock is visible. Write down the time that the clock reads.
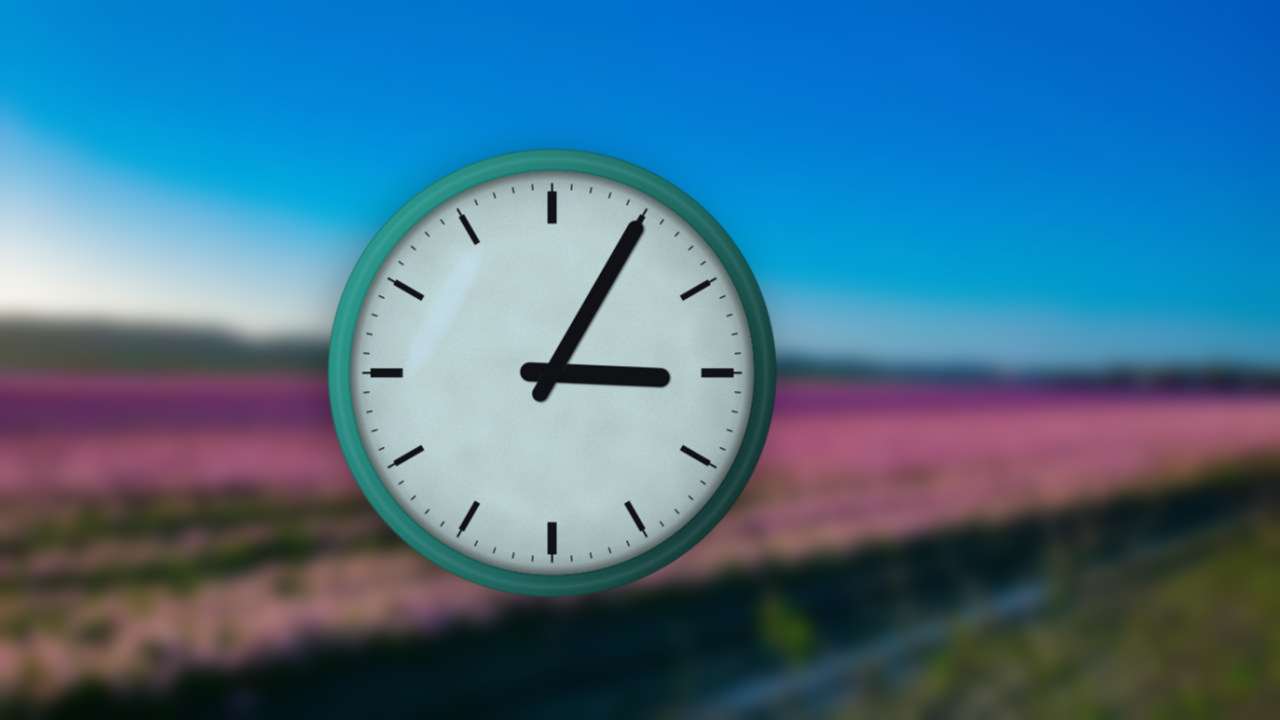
3:05
